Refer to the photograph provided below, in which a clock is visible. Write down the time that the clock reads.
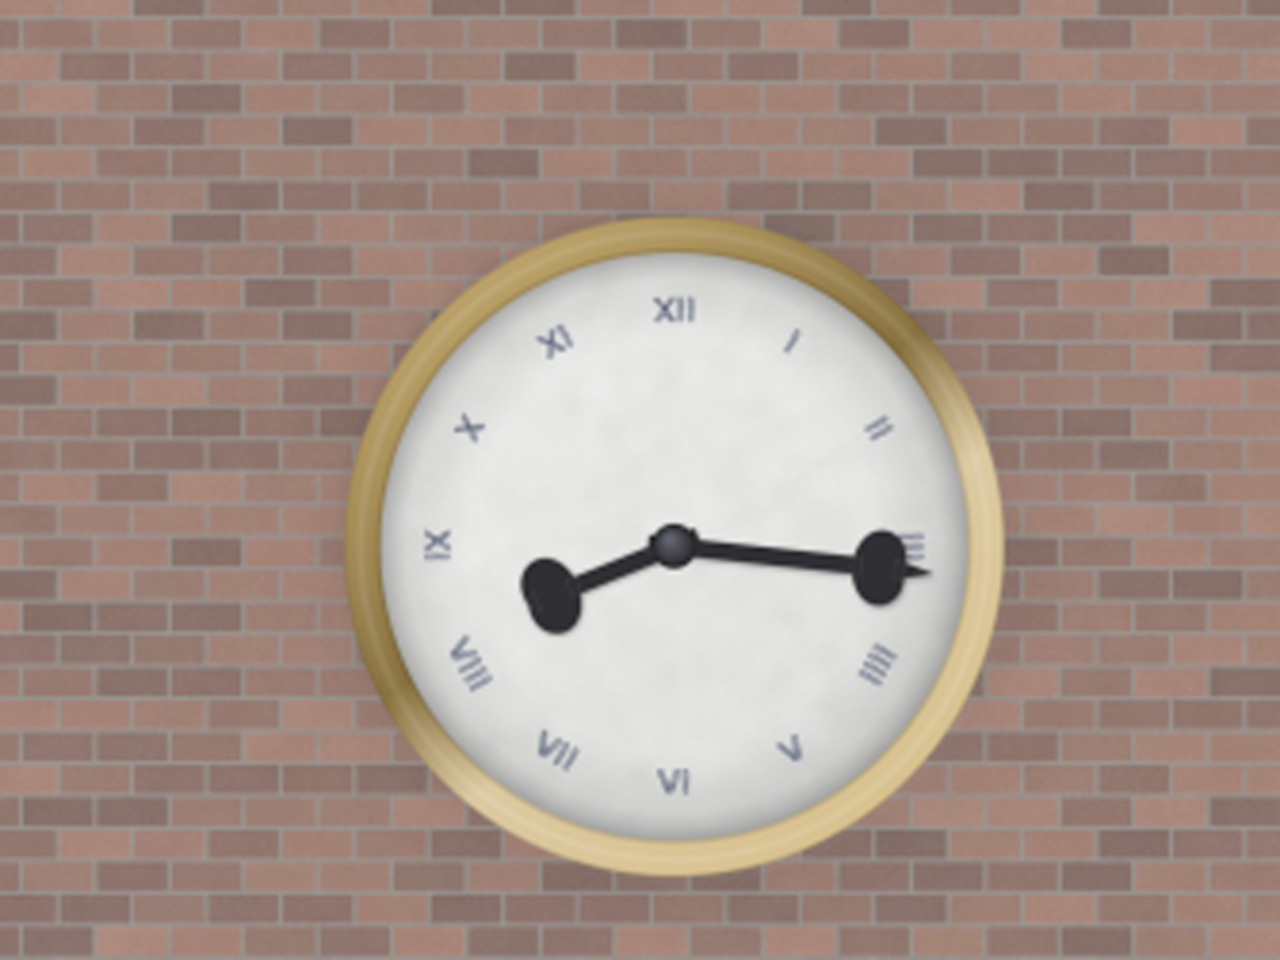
8:16
